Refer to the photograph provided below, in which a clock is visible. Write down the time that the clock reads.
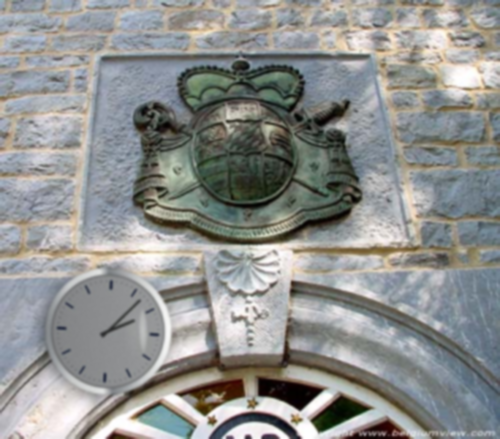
2:07
